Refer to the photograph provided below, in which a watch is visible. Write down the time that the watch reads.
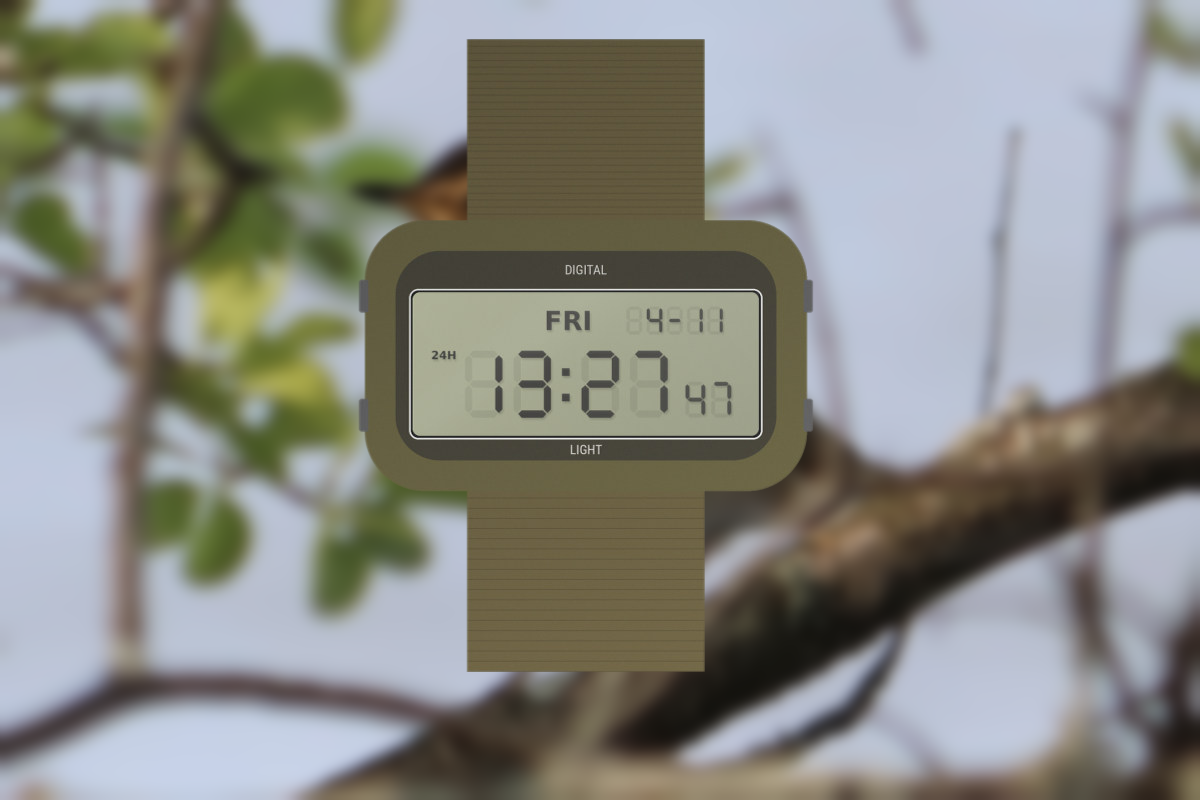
13:27:47
